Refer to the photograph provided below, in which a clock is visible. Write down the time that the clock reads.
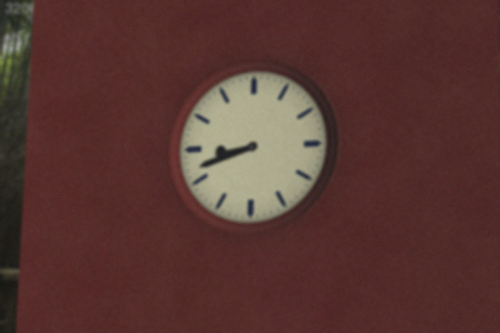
8:42
